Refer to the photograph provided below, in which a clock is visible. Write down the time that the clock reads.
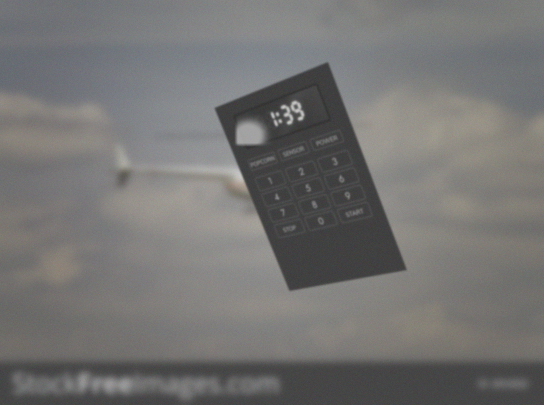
1:39
